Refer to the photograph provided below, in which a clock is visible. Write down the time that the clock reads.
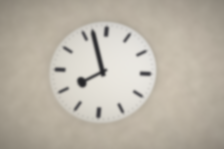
7:57
